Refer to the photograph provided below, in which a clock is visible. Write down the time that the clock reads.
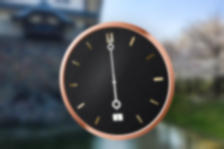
6:00
